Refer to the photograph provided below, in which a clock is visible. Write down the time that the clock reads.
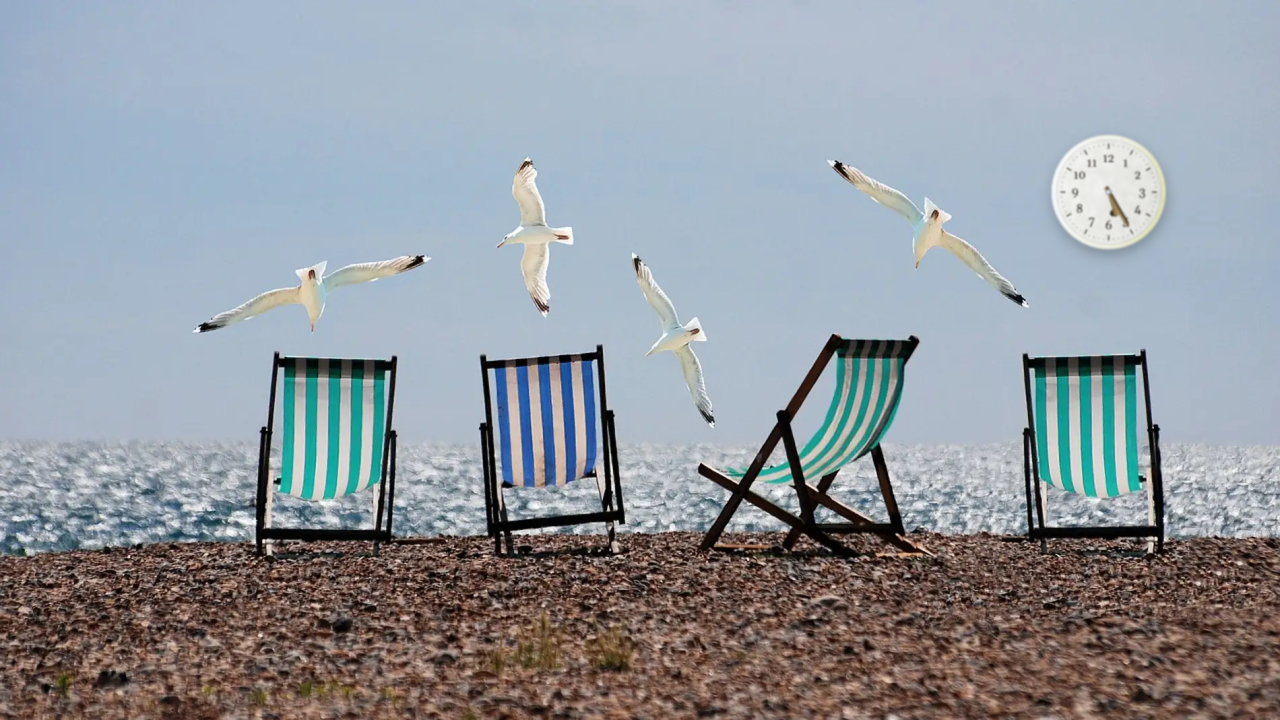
5:25
